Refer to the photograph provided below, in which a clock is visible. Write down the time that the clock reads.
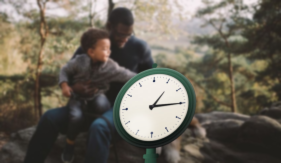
1:15
